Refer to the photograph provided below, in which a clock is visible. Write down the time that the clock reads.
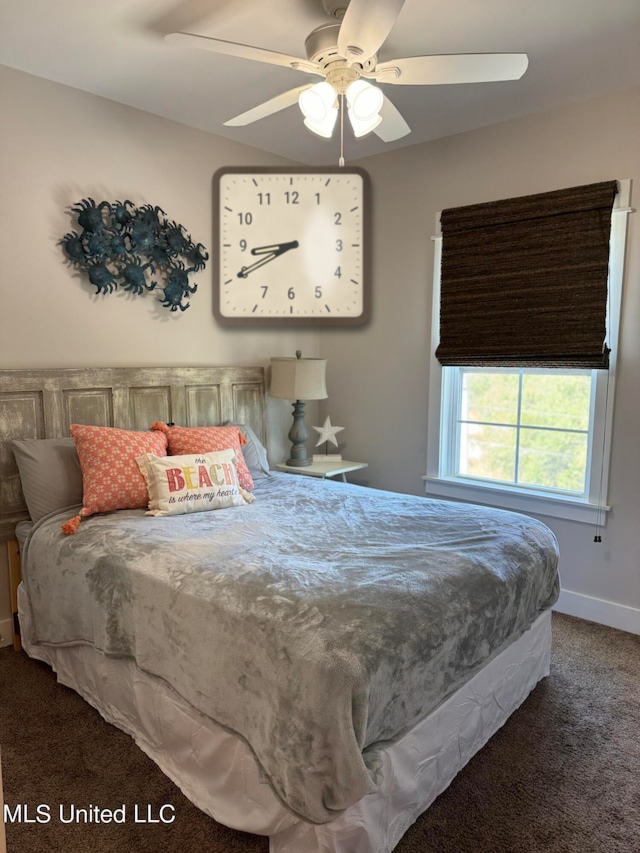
8:40
